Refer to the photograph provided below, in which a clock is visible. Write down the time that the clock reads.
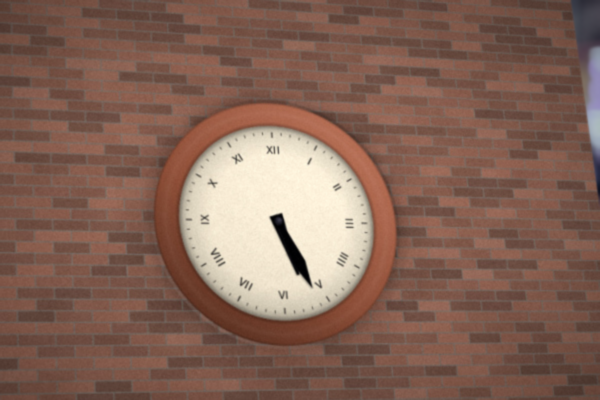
5:26
